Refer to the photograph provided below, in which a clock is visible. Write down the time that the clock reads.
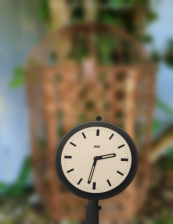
2:32
